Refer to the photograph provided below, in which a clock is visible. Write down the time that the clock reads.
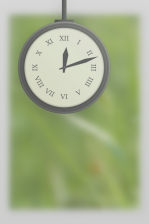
12:12
